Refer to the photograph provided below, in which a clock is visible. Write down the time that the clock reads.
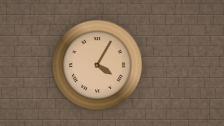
4:05
